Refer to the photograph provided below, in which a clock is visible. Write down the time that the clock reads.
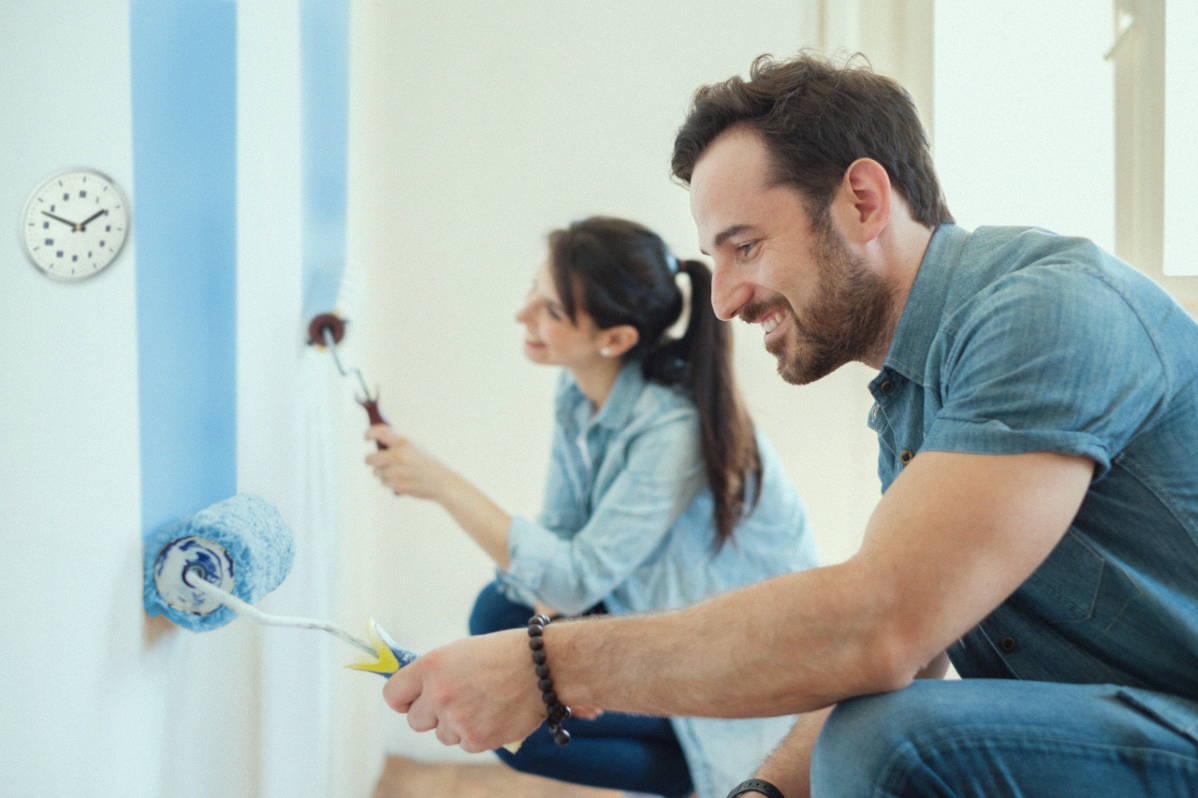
1:48
